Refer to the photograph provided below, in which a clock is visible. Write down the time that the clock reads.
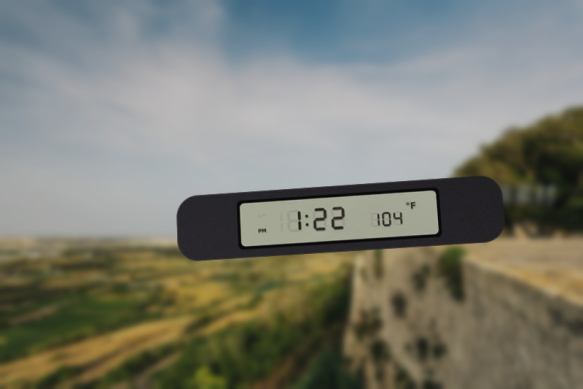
1:22
